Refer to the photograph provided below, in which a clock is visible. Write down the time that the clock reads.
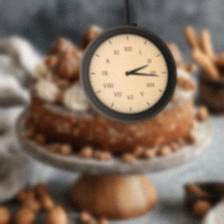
2:16
